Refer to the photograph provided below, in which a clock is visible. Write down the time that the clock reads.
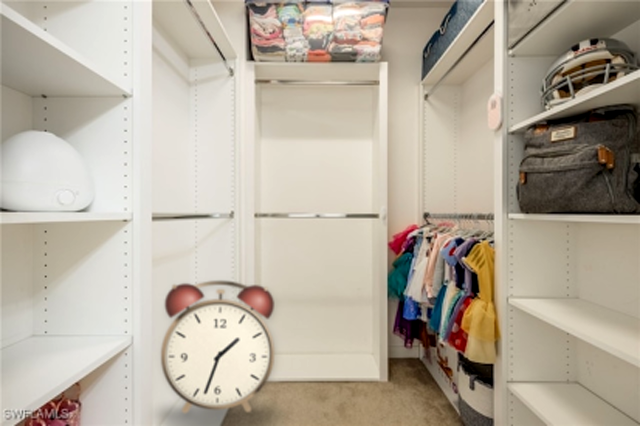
1:33
